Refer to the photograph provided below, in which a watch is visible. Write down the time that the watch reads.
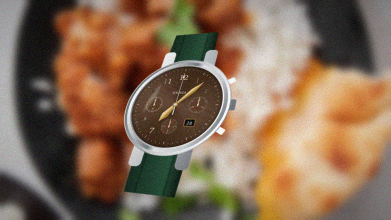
7:07
